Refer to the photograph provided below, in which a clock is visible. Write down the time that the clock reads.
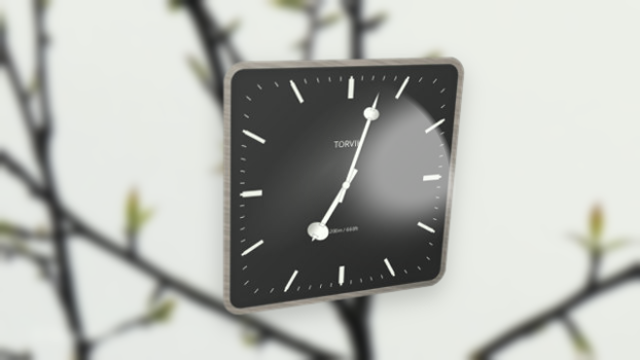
7:03
